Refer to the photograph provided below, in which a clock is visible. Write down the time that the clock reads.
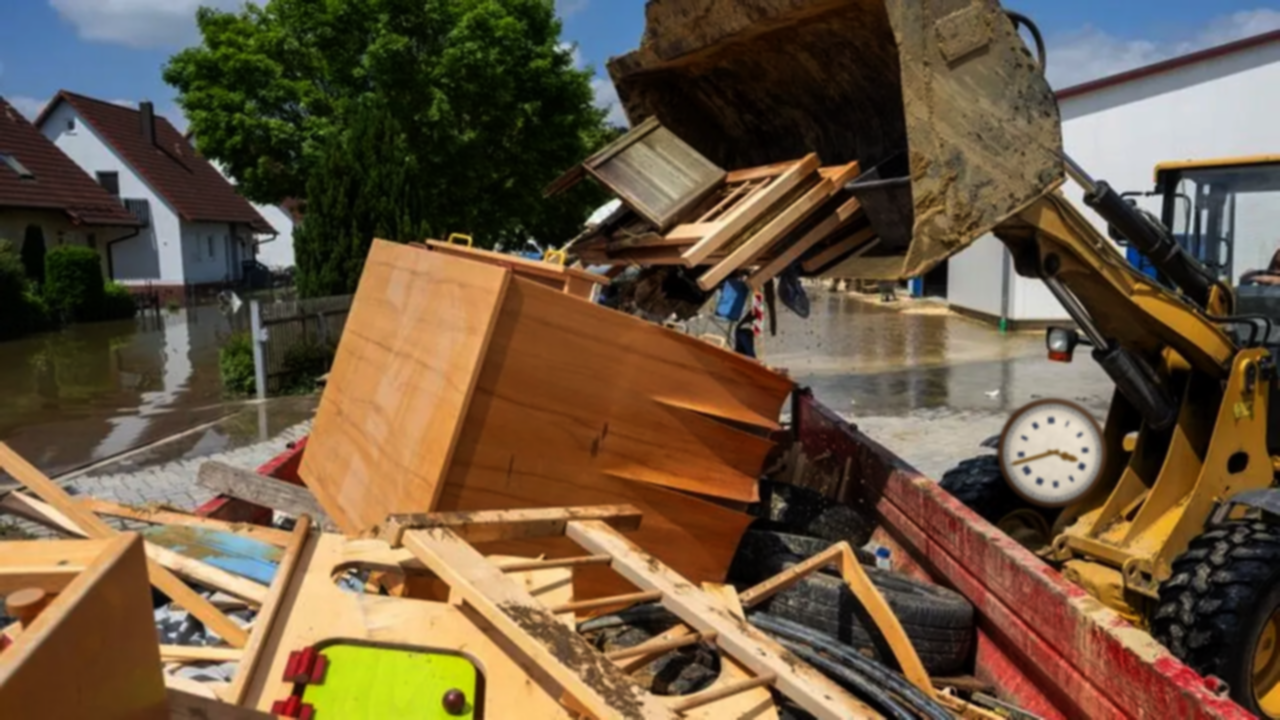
3:43
